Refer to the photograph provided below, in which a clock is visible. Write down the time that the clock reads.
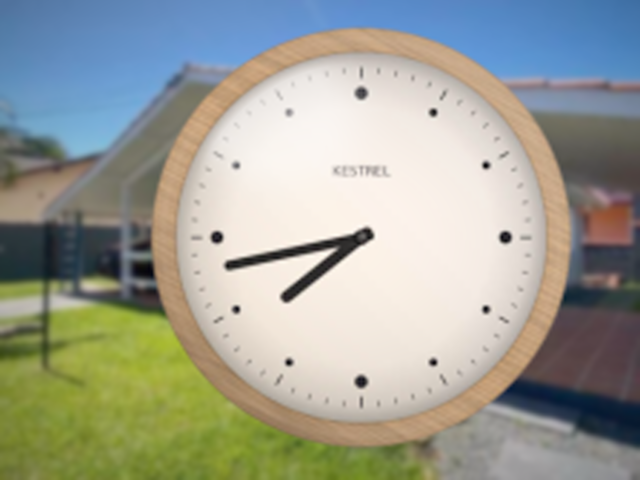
7:43
